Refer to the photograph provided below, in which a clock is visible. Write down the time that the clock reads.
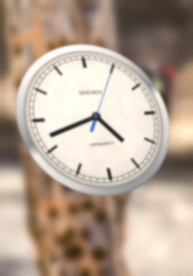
4:42:05
